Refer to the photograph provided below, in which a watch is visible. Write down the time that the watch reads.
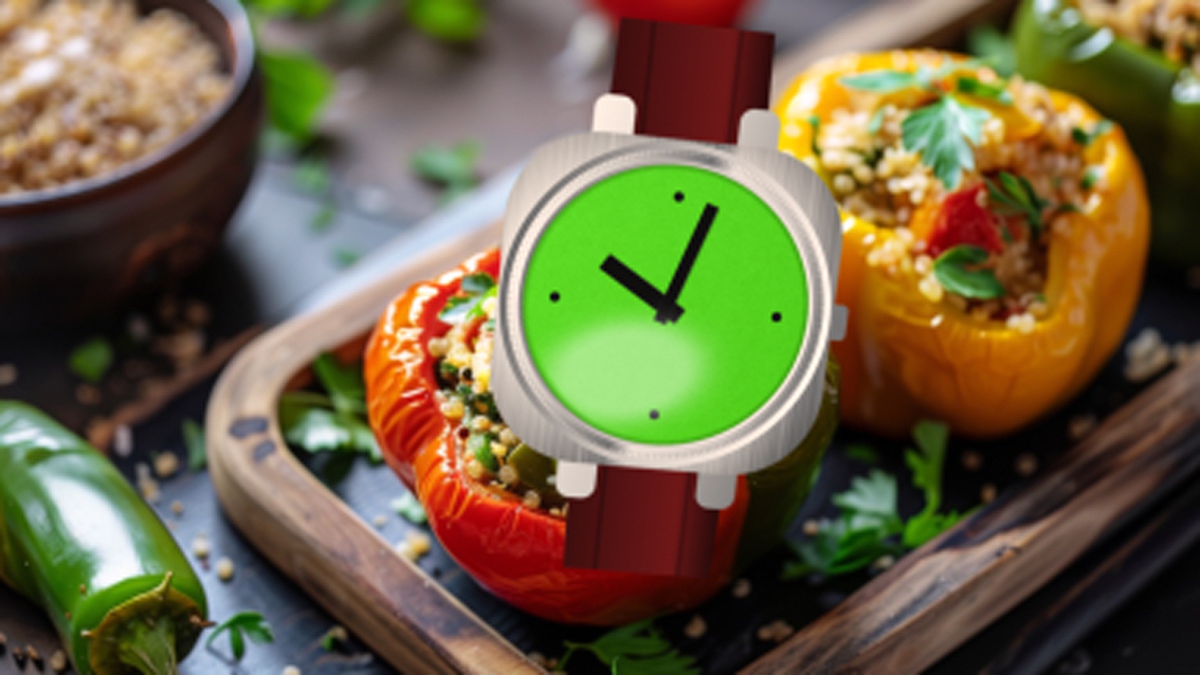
10:03
